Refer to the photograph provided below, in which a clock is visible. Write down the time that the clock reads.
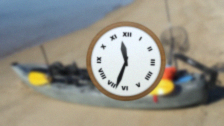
11:33
